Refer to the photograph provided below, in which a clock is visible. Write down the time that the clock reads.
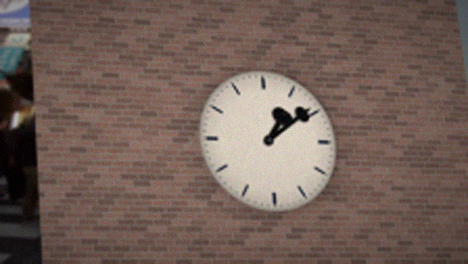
1:09
